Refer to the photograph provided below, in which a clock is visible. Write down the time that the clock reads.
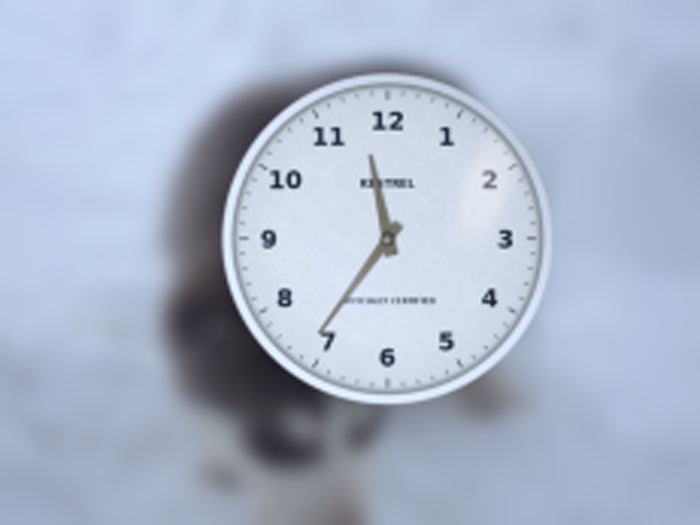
11:36
